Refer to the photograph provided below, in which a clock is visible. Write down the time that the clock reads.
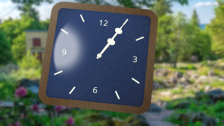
1:05
